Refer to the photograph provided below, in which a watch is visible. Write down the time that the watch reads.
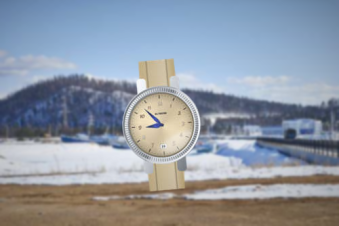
8:53
